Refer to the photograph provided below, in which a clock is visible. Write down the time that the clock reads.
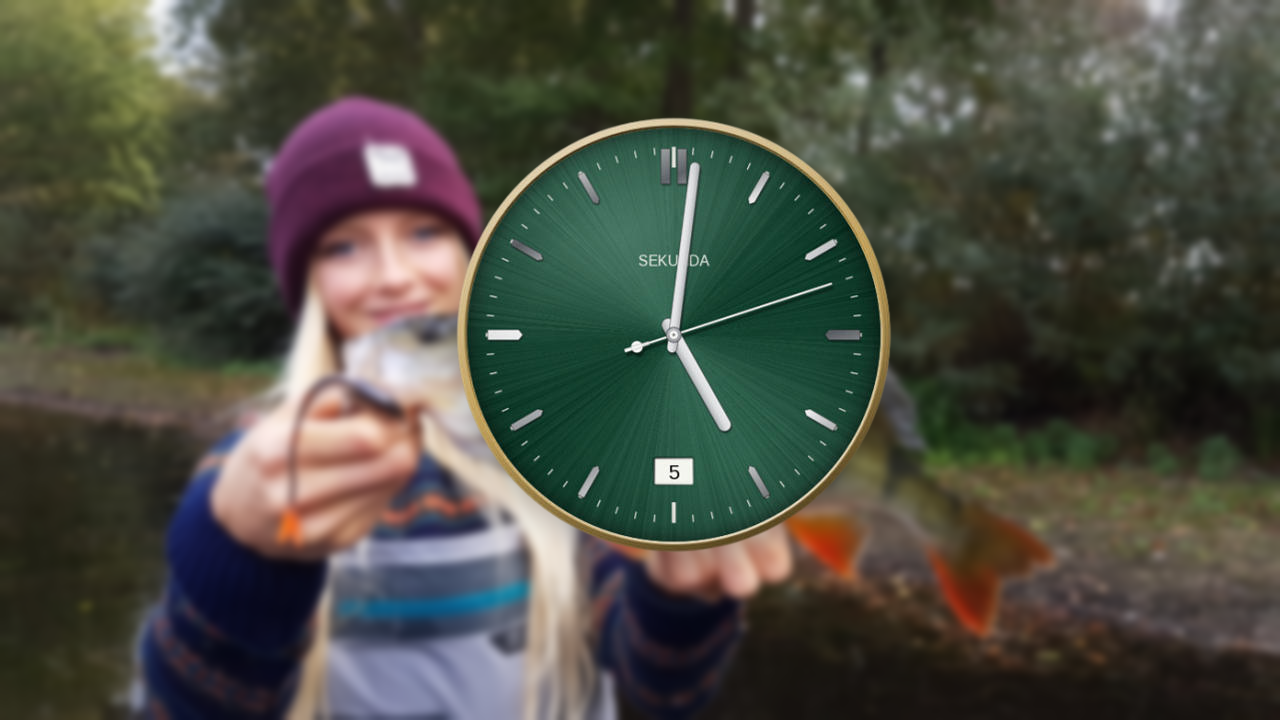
5:01:12
